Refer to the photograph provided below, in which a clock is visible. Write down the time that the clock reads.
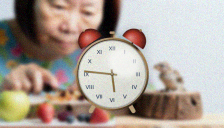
5:46
